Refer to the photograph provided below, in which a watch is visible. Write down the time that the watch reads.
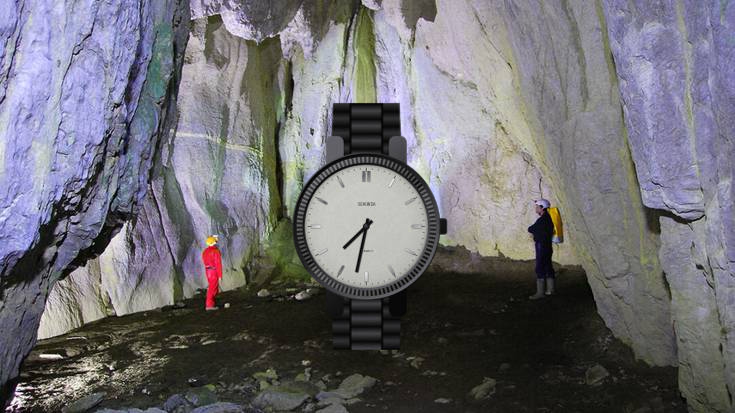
7:32
